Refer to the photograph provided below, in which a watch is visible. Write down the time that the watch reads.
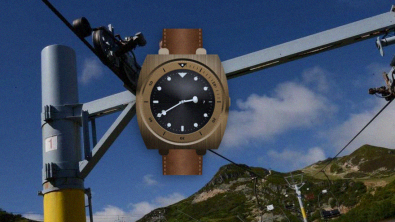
2:40
